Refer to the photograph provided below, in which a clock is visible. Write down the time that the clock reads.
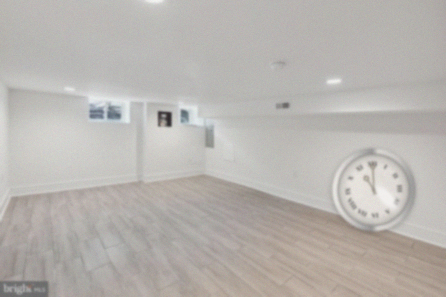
11:00
